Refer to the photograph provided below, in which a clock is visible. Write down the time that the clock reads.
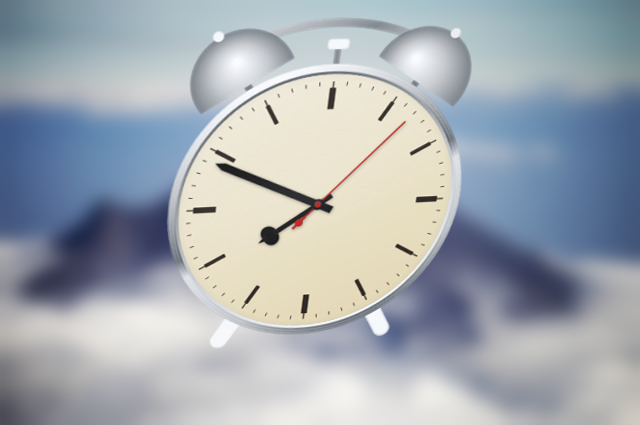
7:49:07
